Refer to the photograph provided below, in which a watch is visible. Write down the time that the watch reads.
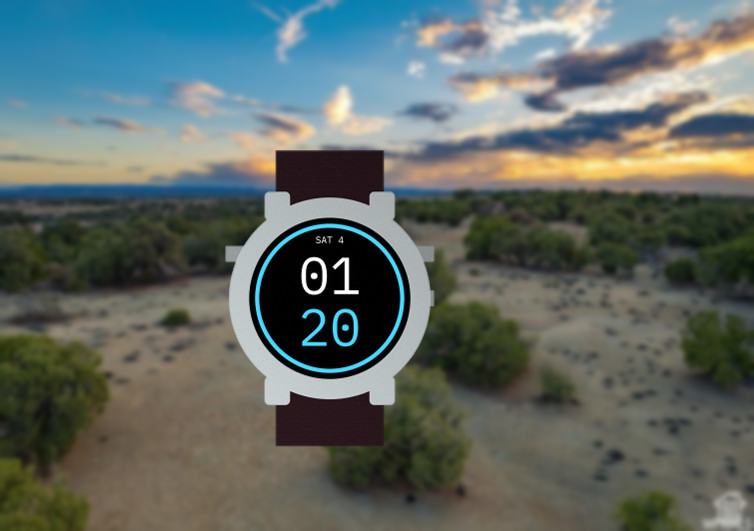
1:20
